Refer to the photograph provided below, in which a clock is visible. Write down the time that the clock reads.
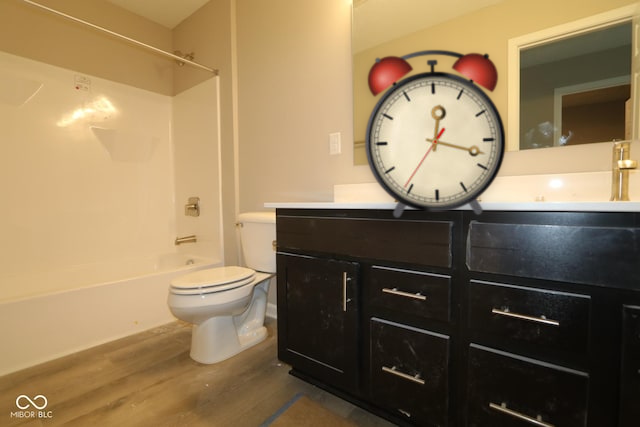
12:17:36
